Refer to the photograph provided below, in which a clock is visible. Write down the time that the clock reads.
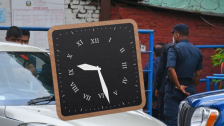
9:28
